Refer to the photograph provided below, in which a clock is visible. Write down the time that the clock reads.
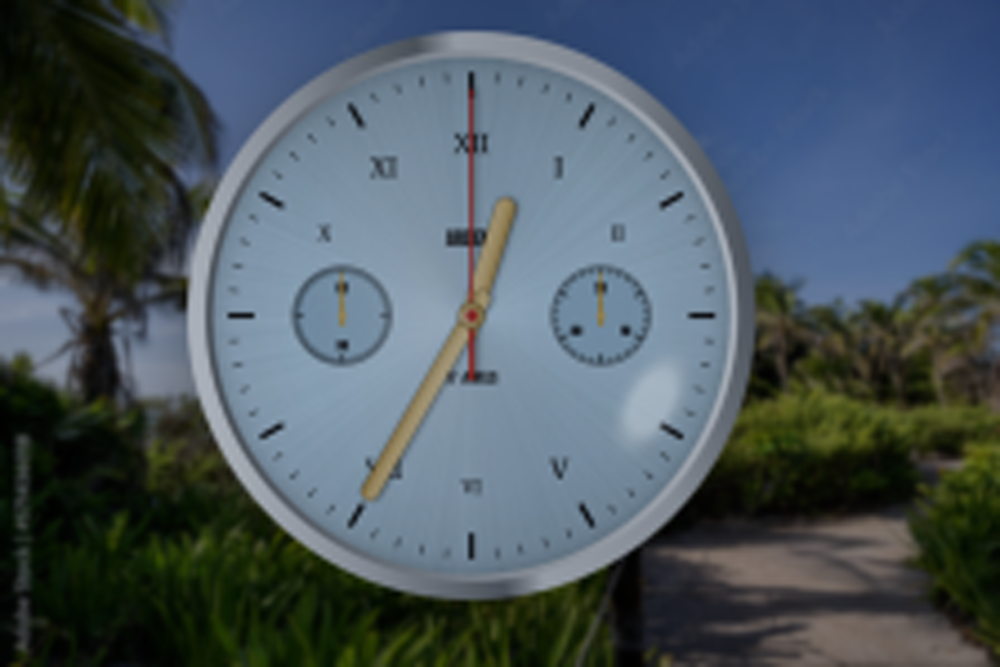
12:35
